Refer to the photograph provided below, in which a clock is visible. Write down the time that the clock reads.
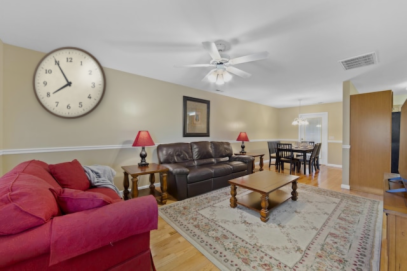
7:55
